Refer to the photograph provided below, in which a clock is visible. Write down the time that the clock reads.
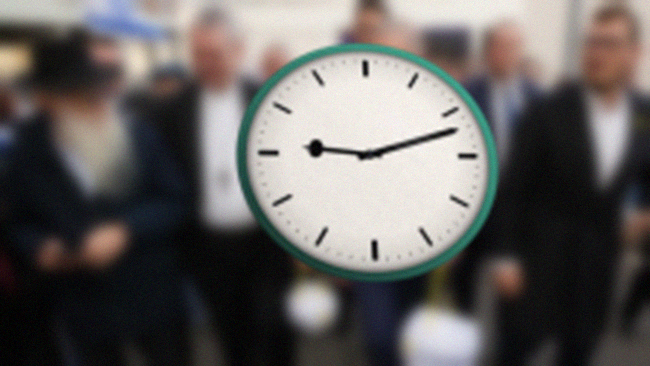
9:12
